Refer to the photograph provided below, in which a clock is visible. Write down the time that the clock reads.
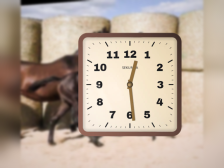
12:29
